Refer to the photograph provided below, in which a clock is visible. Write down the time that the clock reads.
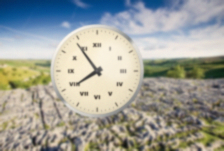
7:54
